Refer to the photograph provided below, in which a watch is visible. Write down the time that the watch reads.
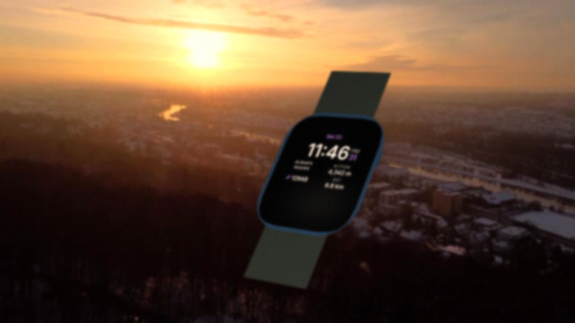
11:46
